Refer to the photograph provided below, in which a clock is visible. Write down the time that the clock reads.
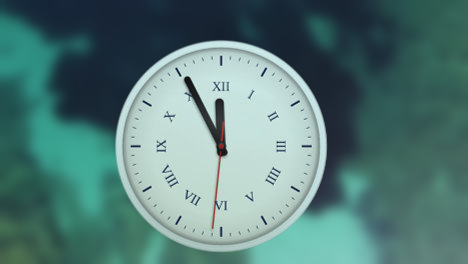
11:55:31
